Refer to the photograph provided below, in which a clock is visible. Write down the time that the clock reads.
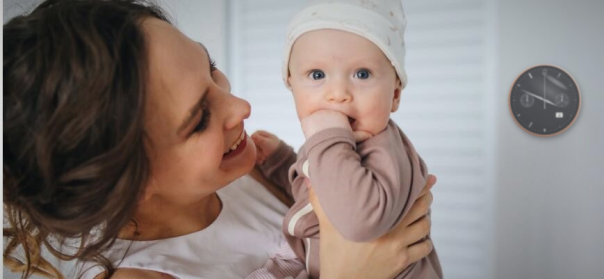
3:49
